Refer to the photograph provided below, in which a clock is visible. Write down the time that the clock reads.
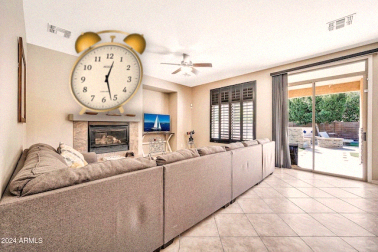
12:27
